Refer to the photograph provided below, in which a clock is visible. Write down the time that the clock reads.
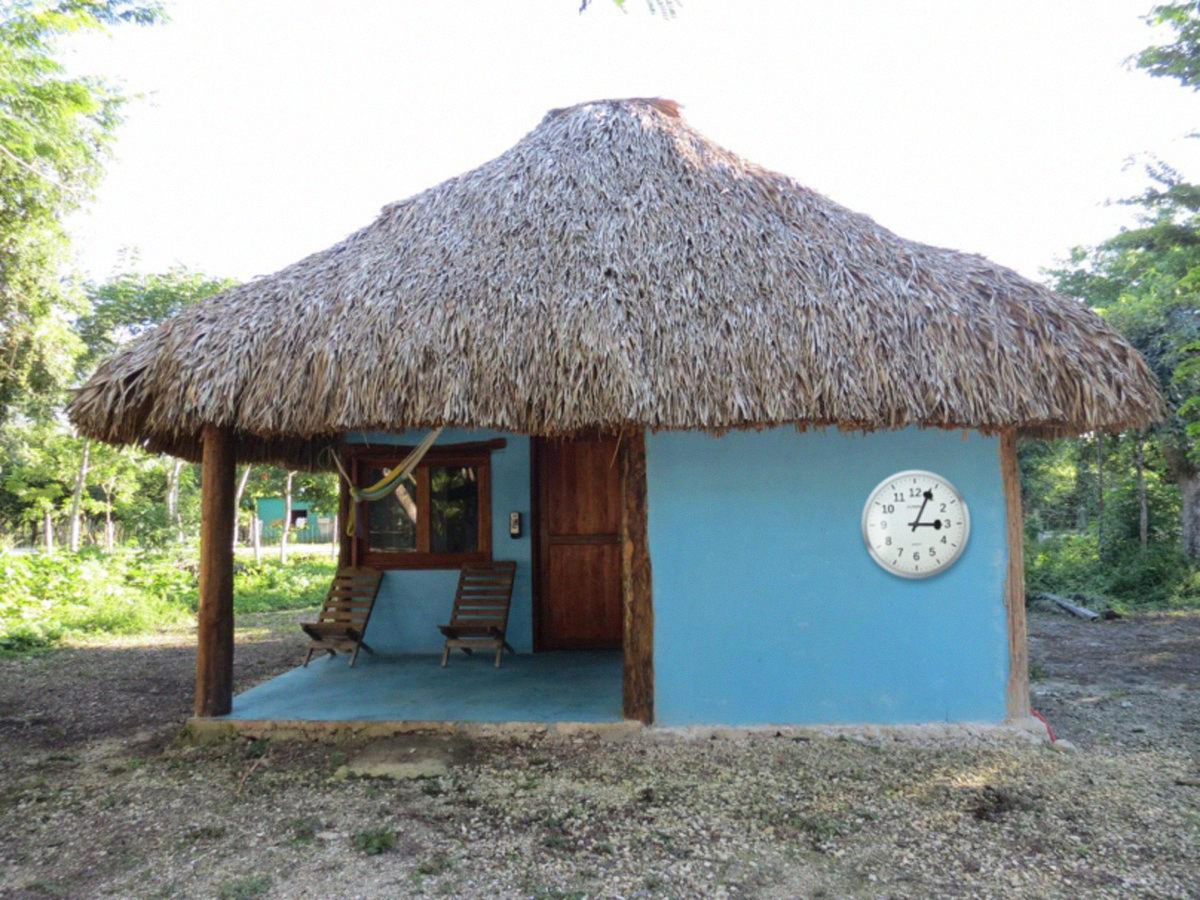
3:04
